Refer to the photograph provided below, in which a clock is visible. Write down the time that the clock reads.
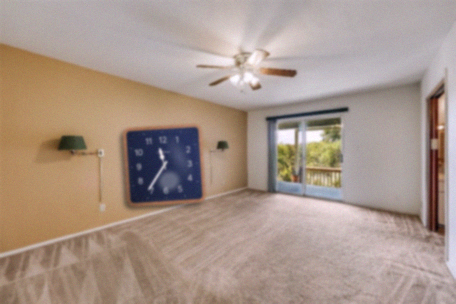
11:36
